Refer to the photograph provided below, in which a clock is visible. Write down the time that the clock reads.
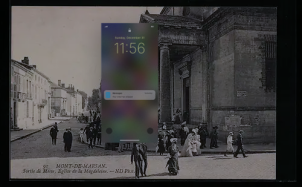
11:56
